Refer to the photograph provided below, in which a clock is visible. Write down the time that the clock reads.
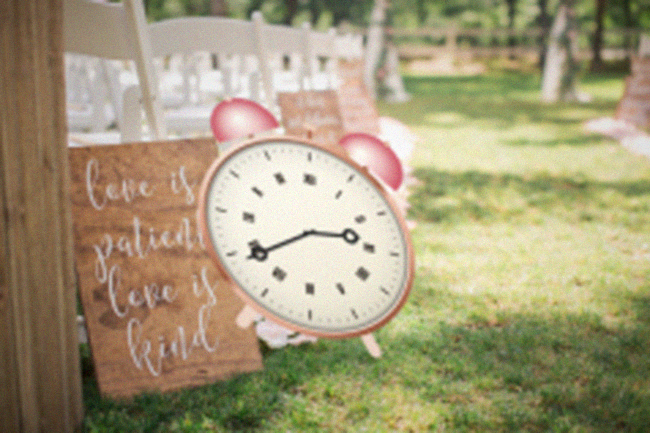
2:39
